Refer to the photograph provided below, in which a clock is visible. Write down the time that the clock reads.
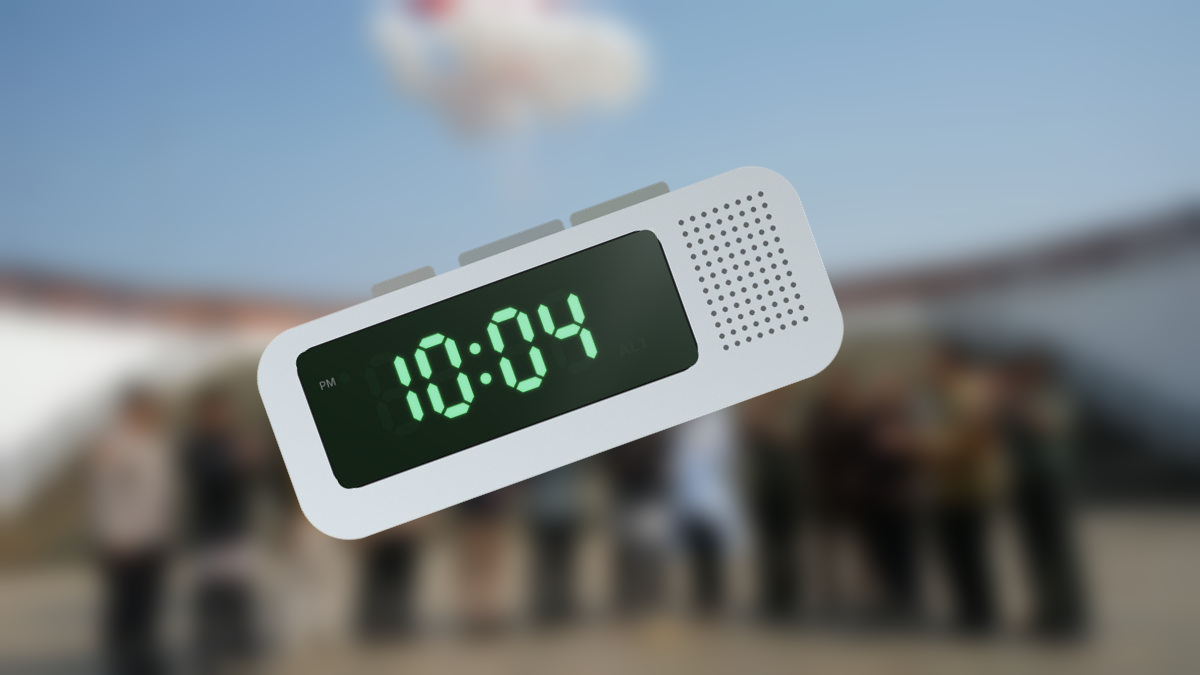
10:04
